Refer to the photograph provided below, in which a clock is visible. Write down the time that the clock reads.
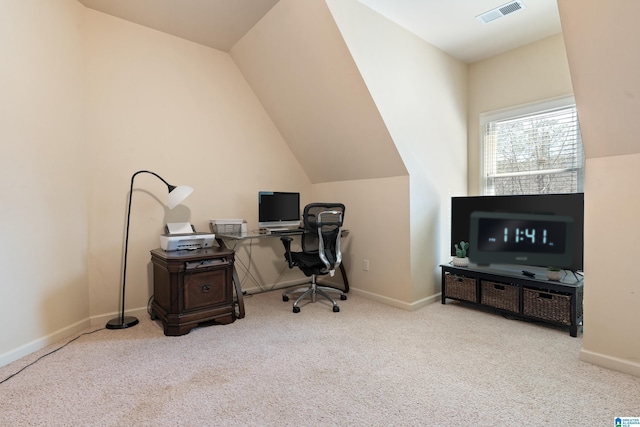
11:41
